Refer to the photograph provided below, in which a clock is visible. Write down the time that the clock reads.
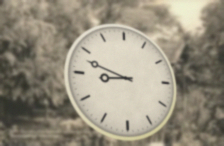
8:48
